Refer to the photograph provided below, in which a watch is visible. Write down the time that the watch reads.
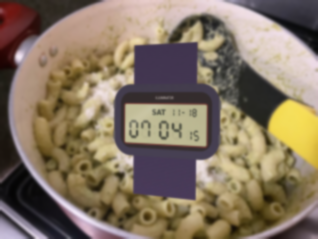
7:04
